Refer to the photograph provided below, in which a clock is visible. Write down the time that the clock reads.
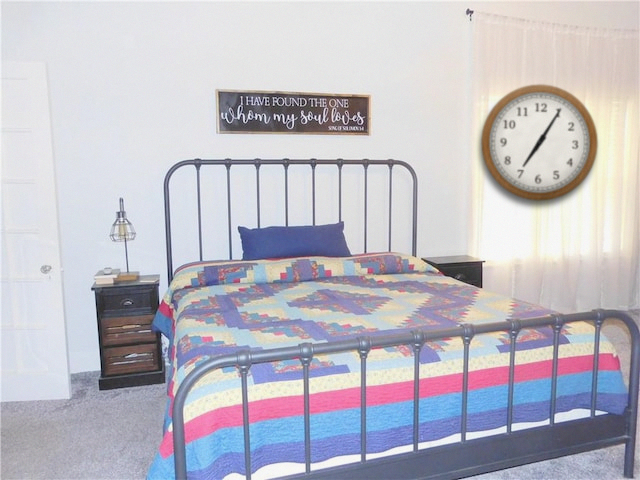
7:05
